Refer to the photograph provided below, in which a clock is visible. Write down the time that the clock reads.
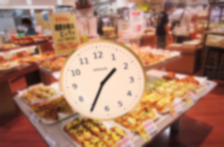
1:35
